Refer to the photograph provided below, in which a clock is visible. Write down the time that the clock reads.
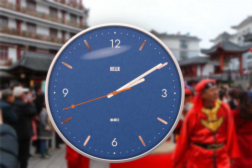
2:09:42
